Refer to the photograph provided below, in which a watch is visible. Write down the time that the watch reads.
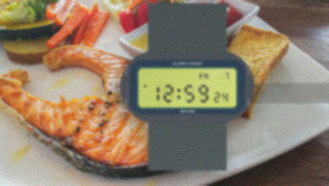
12:59
